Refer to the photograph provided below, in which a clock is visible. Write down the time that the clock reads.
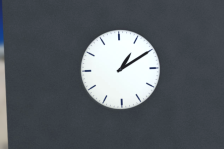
1:10
